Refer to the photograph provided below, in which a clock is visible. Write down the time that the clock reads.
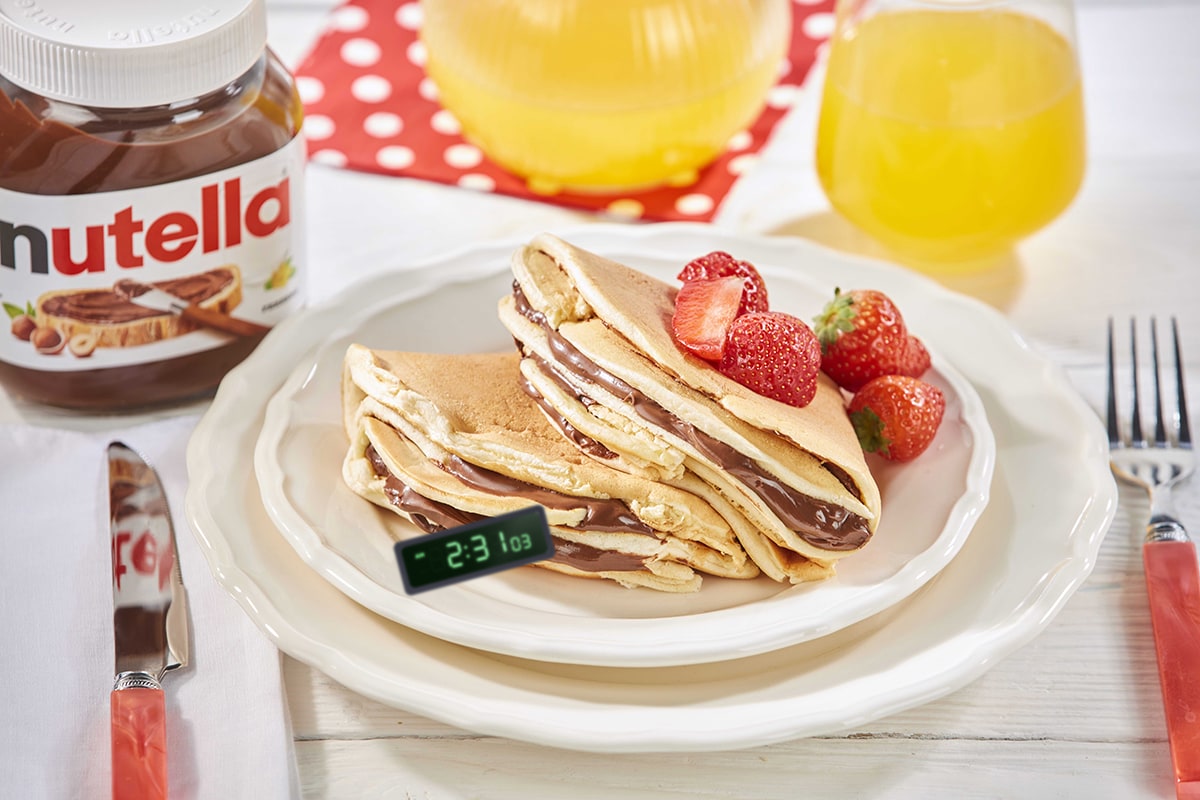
2:31:03
